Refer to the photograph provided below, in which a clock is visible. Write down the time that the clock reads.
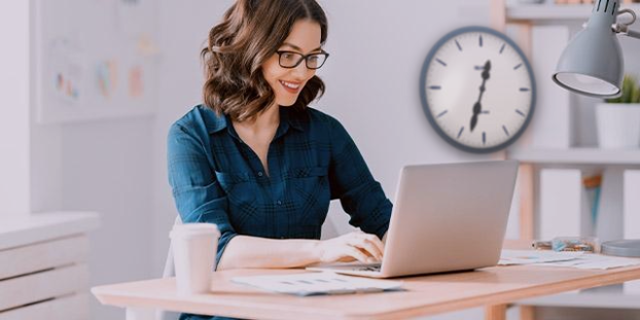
12:33
